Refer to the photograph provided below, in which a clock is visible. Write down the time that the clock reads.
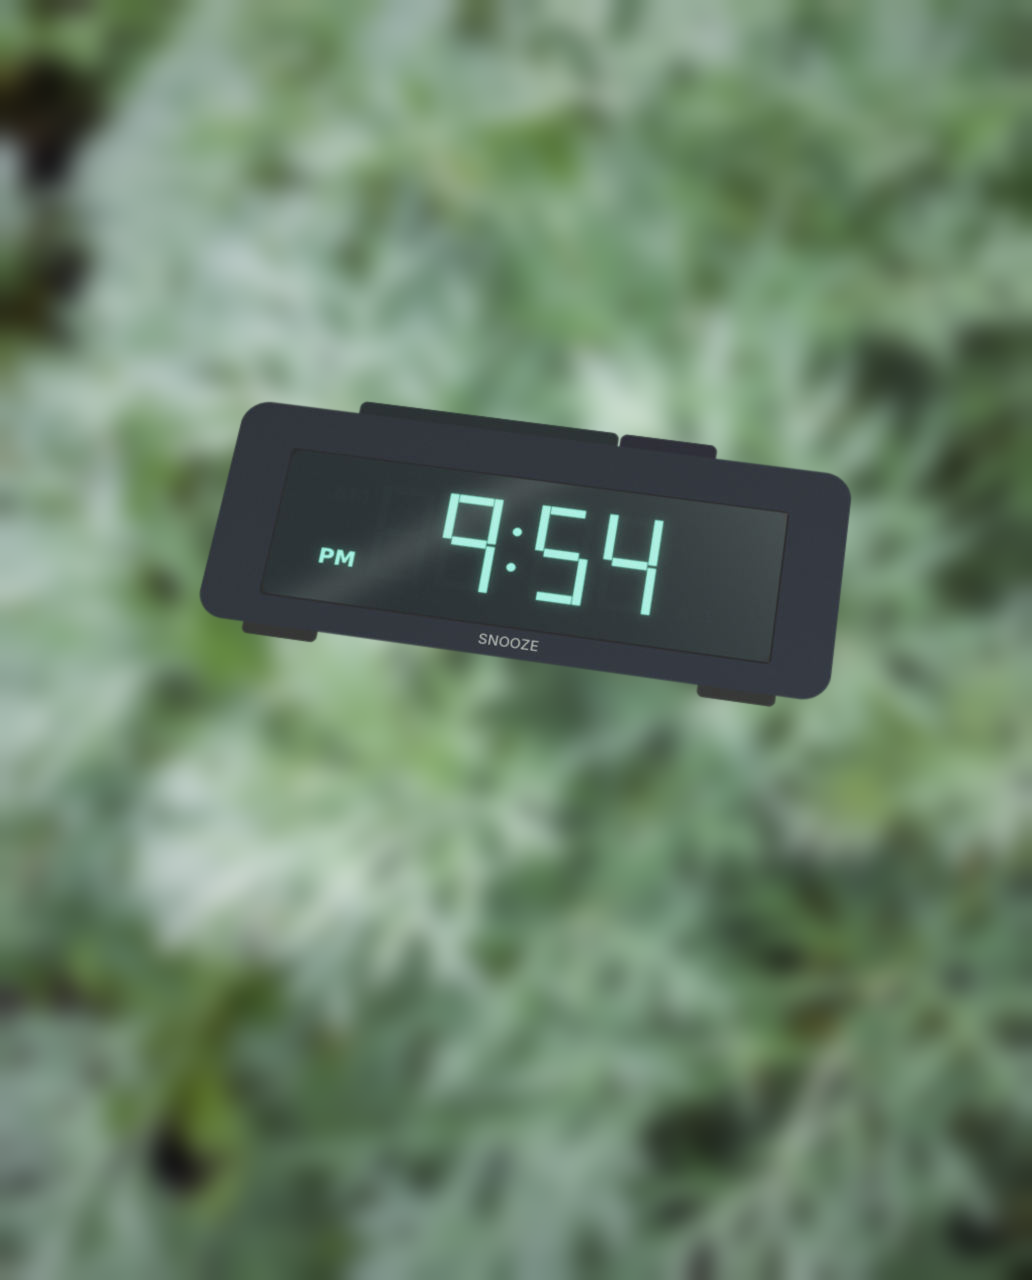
9:54
